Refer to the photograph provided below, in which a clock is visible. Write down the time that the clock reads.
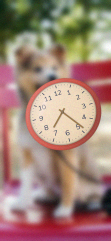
7:24
